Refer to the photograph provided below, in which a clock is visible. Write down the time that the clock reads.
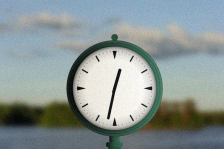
12:32
